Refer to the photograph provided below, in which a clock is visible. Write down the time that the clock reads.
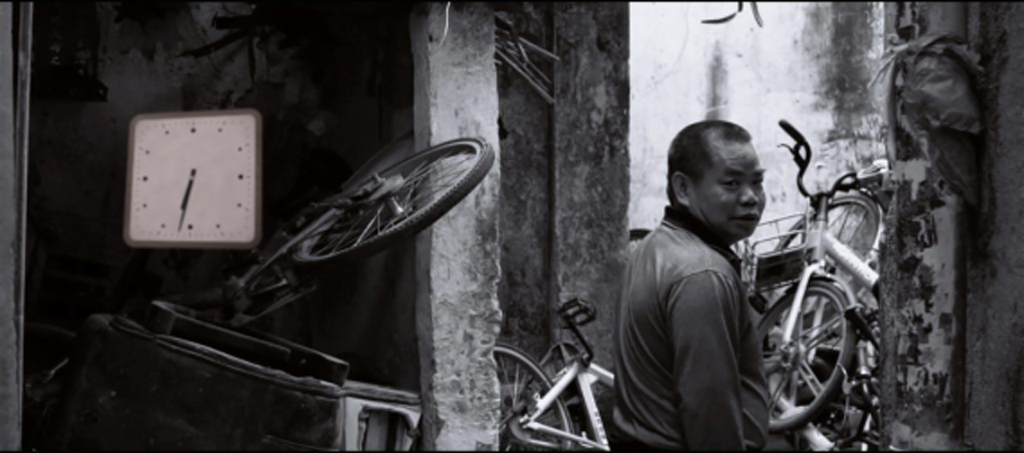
6:32
